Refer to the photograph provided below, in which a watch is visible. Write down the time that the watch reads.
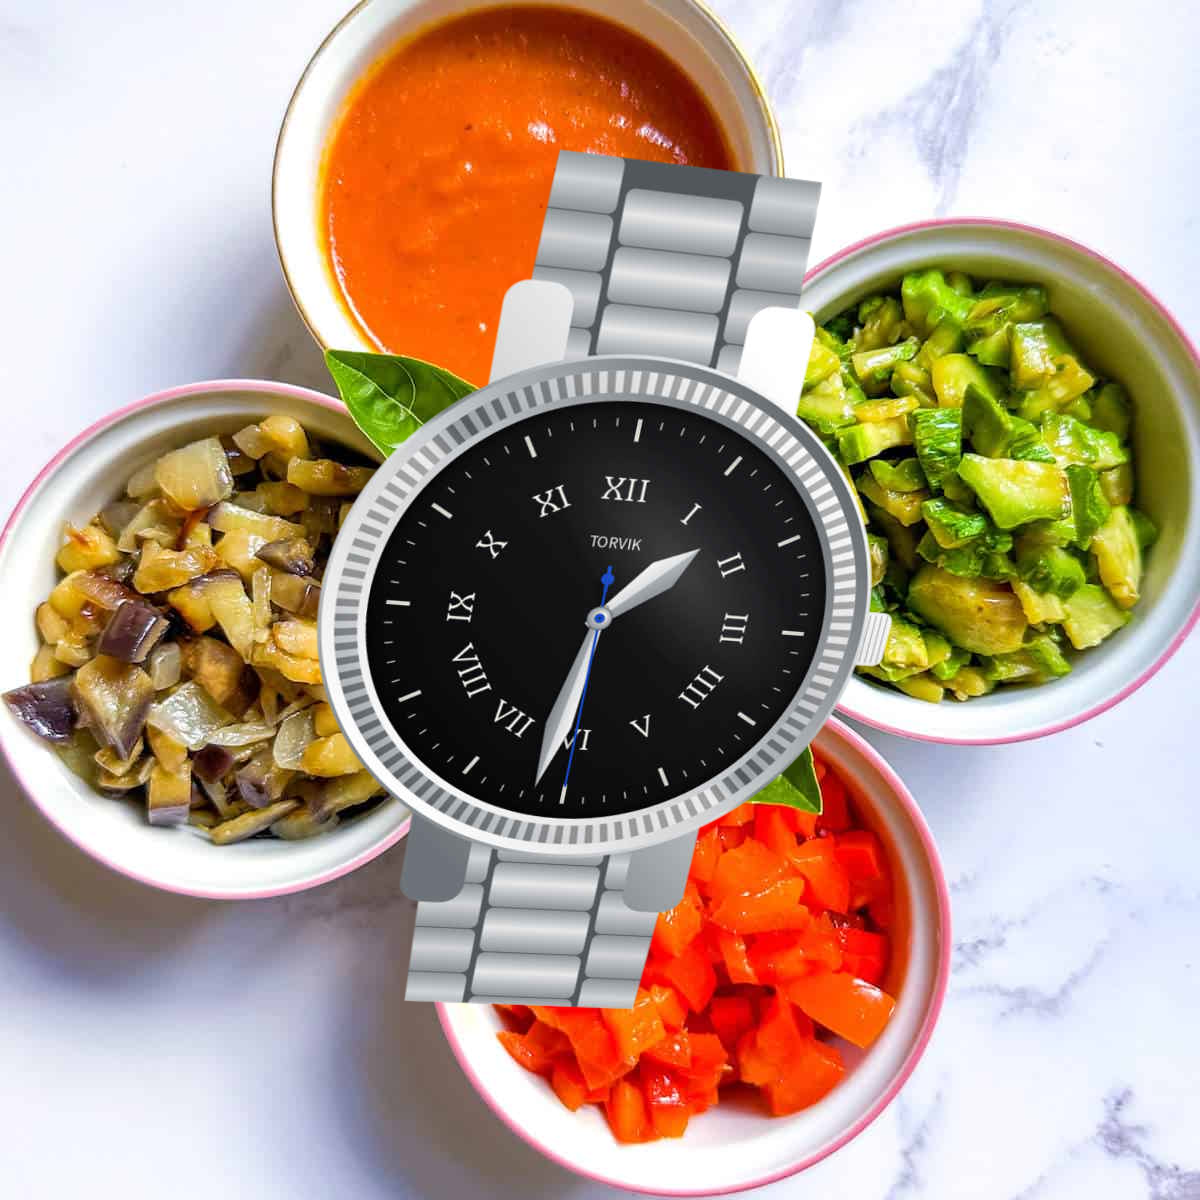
1:31:30
